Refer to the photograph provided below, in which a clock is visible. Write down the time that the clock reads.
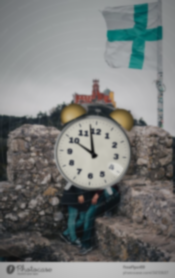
9:58
